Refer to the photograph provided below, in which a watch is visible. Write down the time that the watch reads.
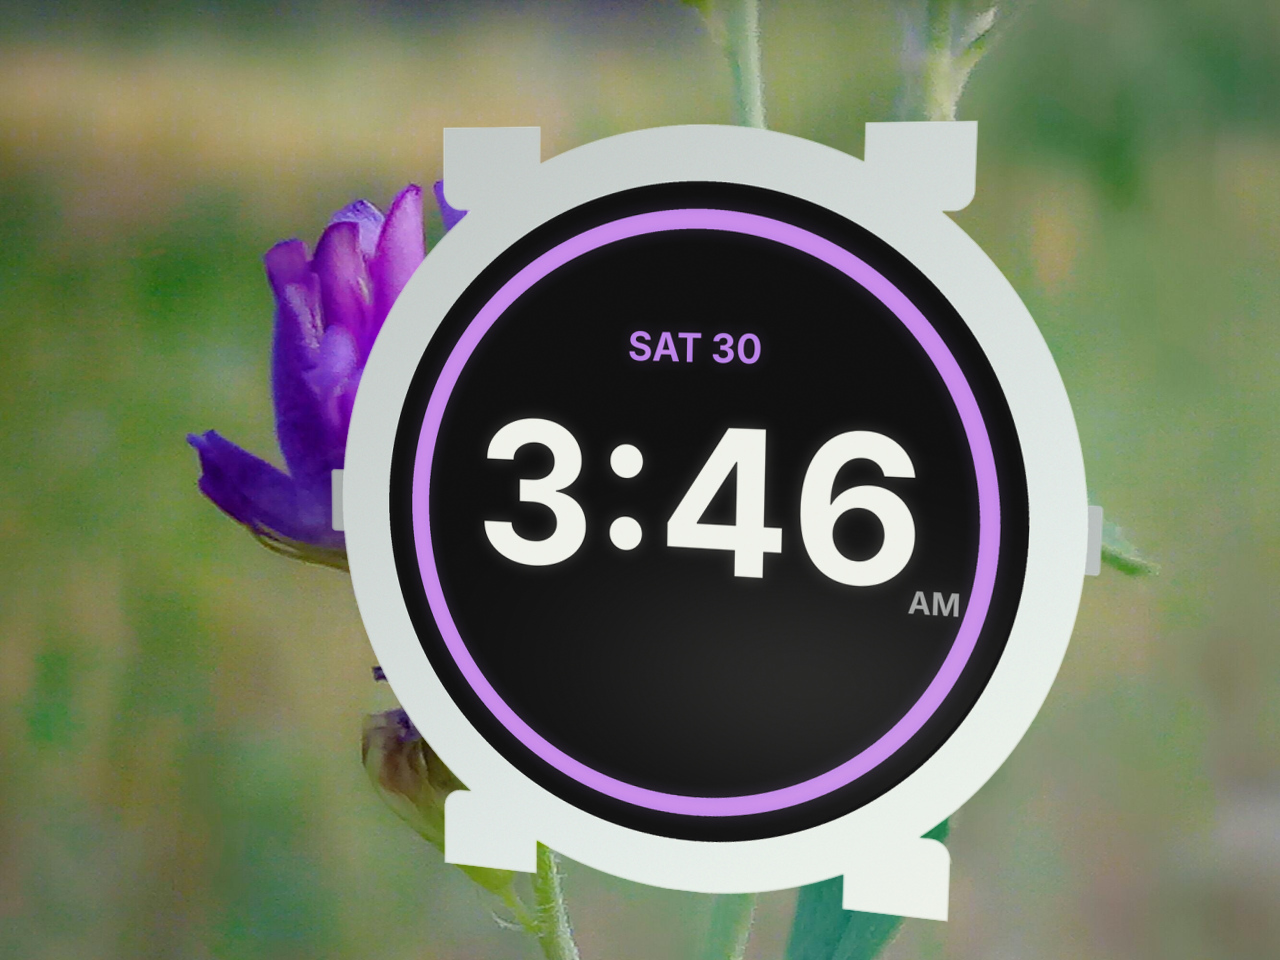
3:46
